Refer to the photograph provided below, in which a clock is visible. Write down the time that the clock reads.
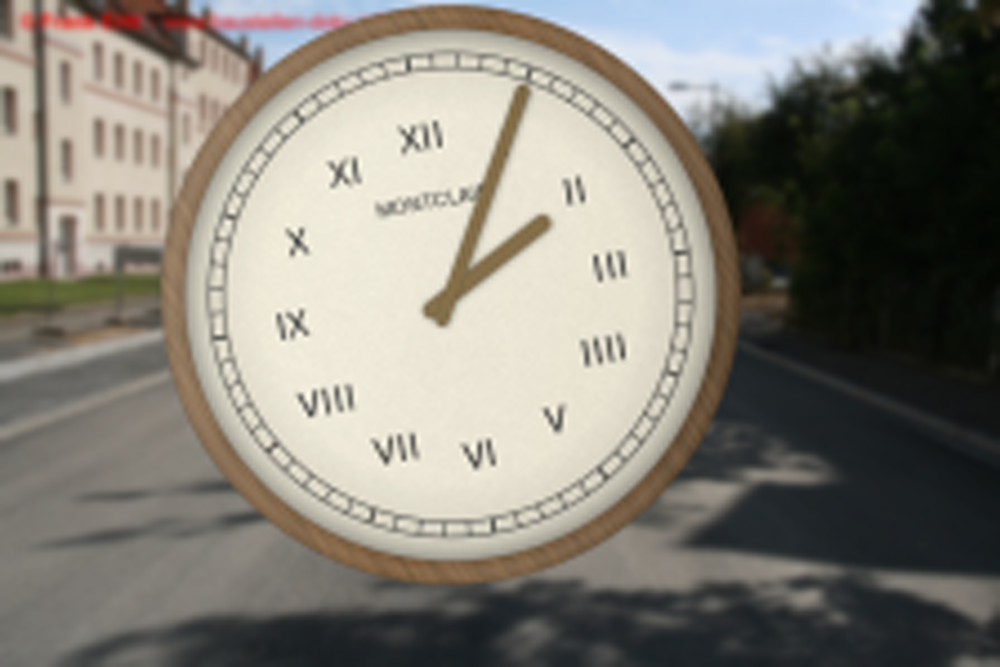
2:05
